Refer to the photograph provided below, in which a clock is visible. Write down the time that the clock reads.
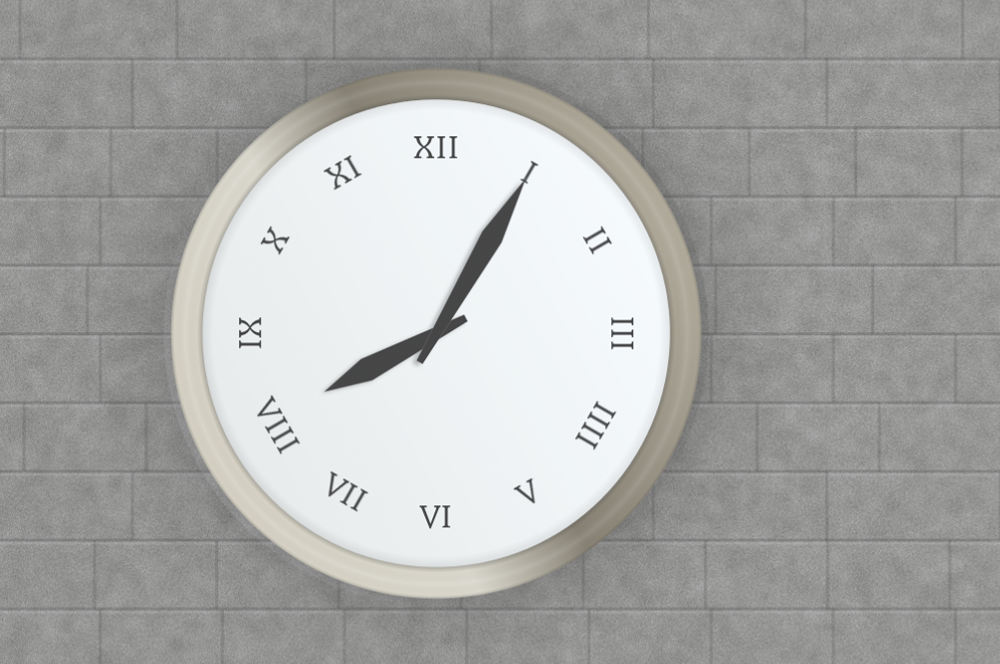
8:05
